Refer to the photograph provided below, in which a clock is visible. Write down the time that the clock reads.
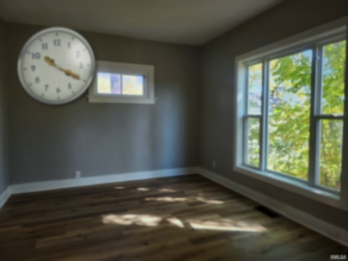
10:20
